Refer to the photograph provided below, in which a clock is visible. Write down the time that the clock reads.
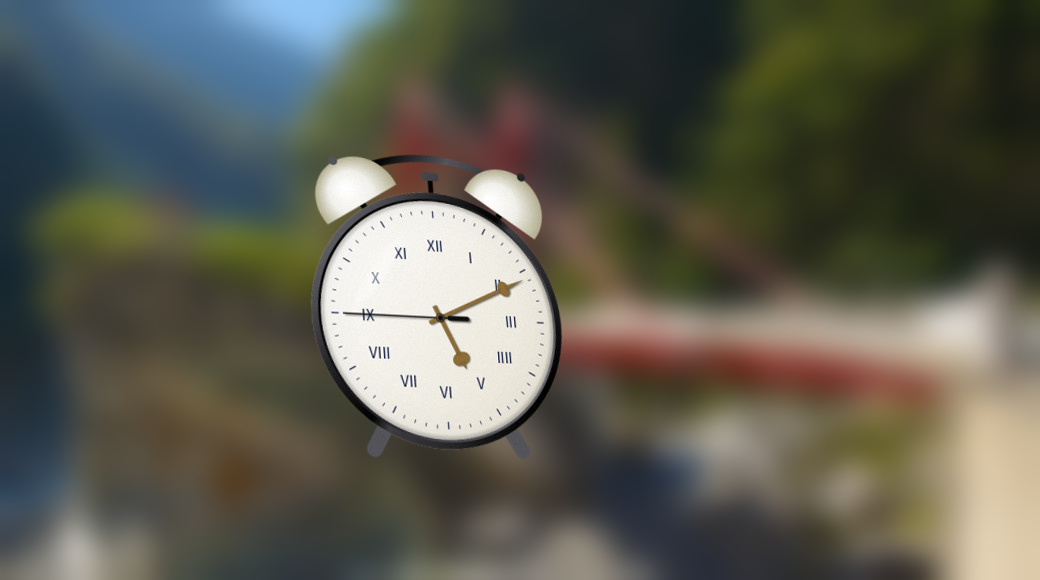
5:10:45
